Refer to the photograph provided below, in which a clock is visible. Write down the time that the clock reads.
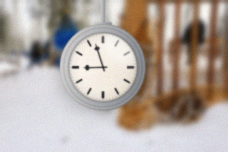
8:57
